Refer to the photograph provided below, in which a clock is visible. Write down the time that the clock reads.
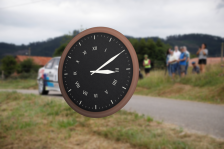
3:10
